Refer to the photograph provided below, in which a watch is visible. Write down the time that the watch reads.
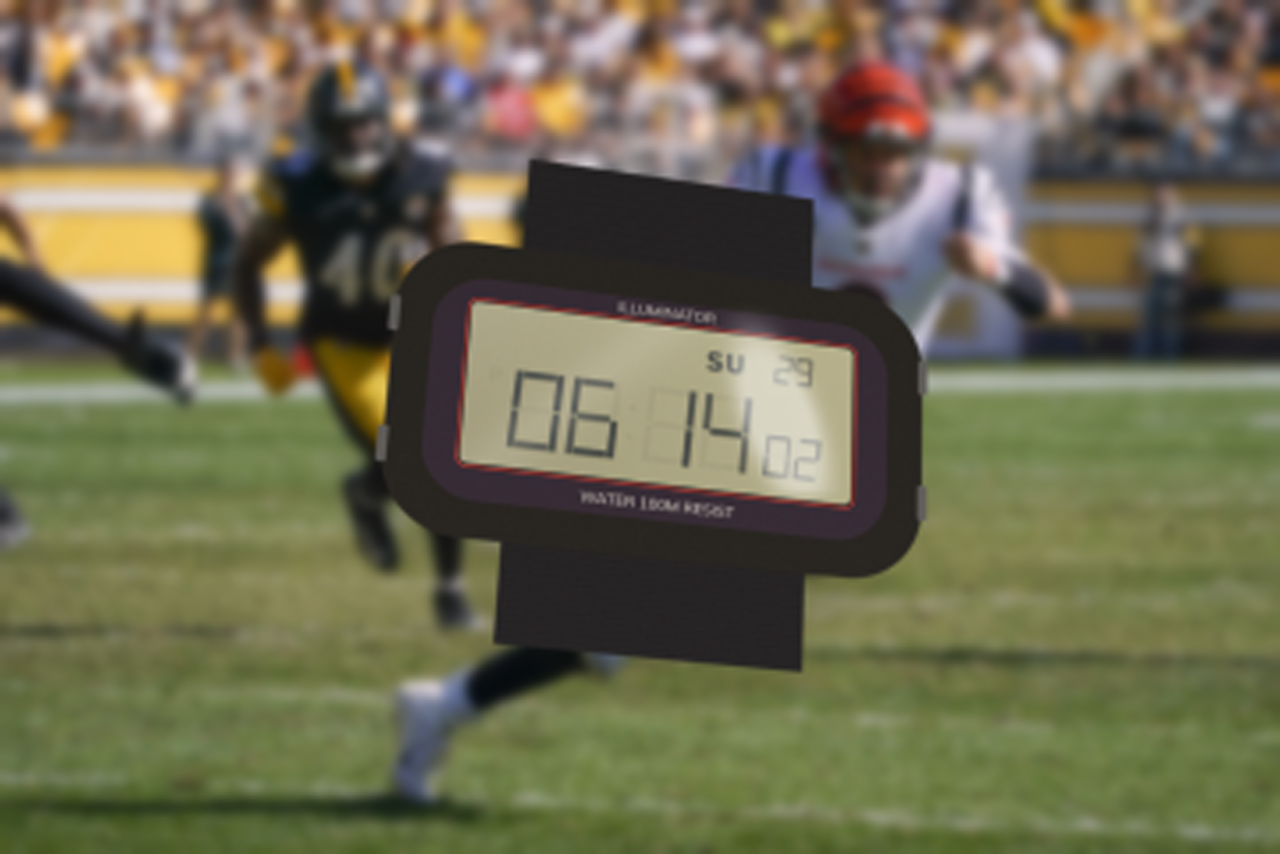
6:14:02
